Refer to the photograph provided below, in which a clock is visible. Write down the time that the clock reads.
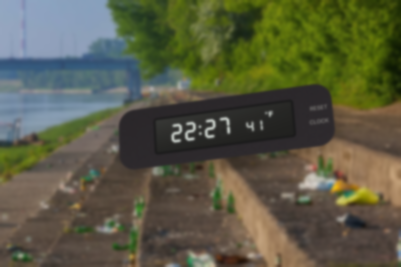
22:27
